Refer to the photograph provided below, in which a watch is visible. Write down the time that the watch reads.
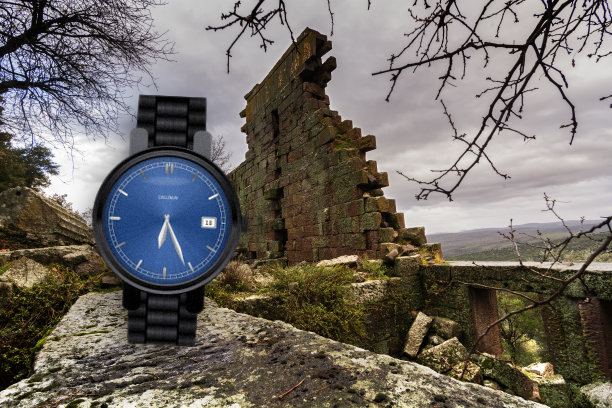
6:26
